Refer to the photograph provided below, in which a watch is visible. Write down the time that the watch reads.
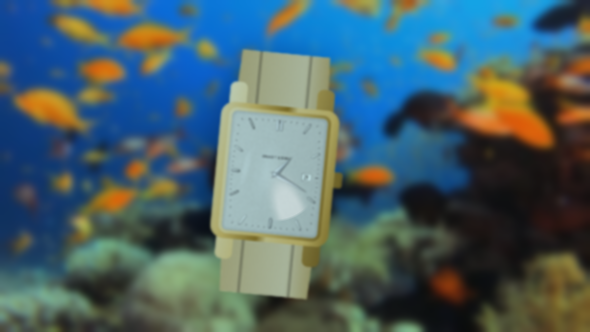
1:19
